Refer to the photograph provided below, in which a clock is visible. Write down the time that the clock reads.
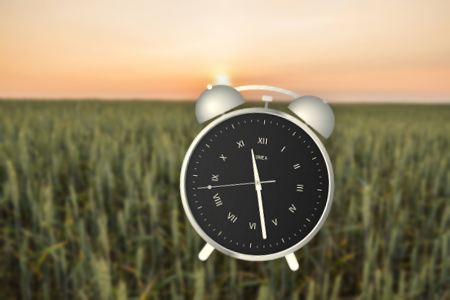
11:27:43
